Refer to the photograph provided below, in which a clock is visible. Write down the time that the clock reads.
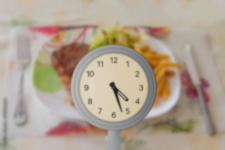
4:27
